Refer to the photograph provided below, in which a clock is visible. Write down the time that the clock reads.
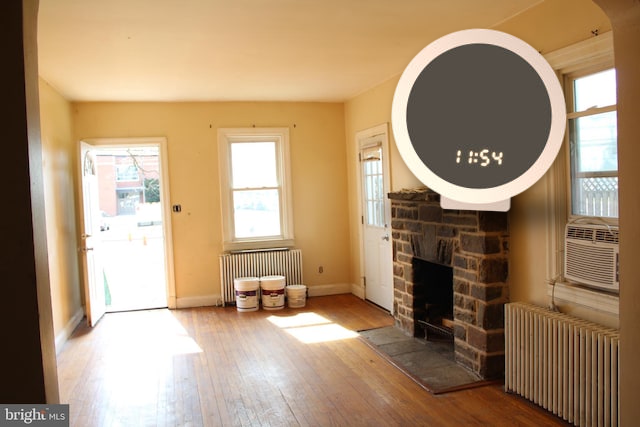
11:54
